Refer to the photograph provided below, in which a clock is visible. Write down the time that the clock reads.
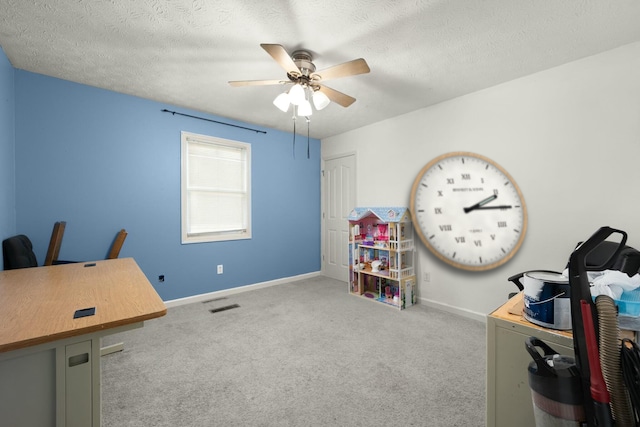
2:15
